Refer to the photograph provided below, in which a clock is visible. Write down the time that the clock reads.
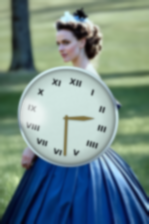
2:28
